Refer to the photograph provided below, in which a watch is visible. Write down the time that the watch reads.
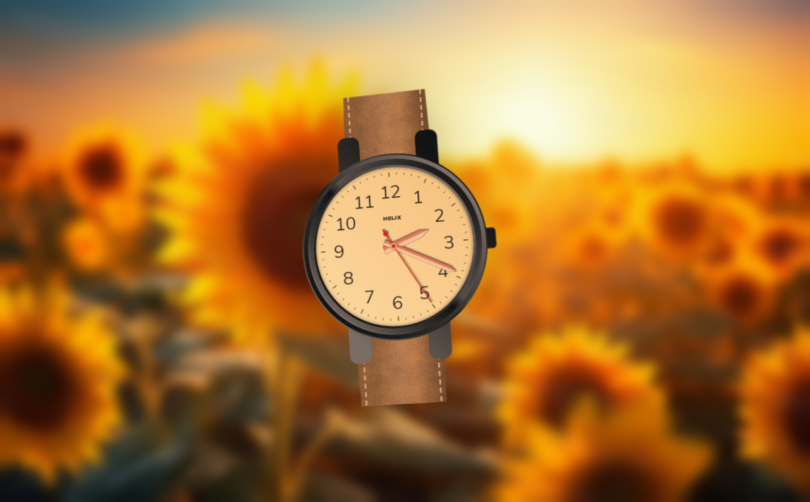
2:19:25
